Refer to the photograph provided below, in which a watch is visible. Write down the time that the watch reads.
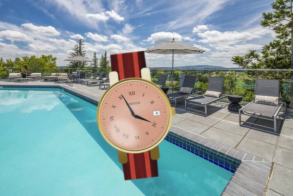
3:56
